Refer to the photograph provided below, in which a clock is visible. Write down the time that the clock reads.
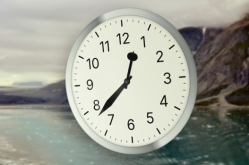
12:38
